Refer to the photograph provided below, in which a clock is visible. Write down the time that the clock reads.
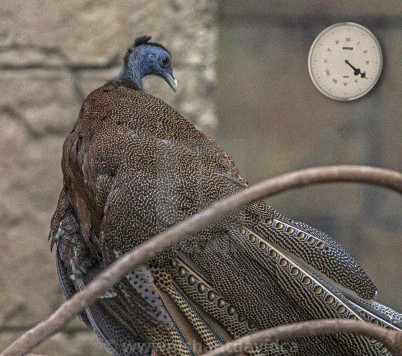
4:21
